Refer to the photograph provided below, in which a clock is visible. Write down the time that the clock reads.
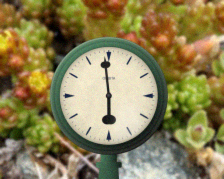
5:59
